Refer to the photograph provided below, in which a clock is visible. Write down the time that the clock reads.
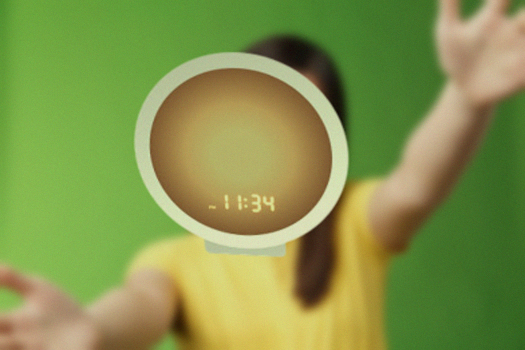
11:34
